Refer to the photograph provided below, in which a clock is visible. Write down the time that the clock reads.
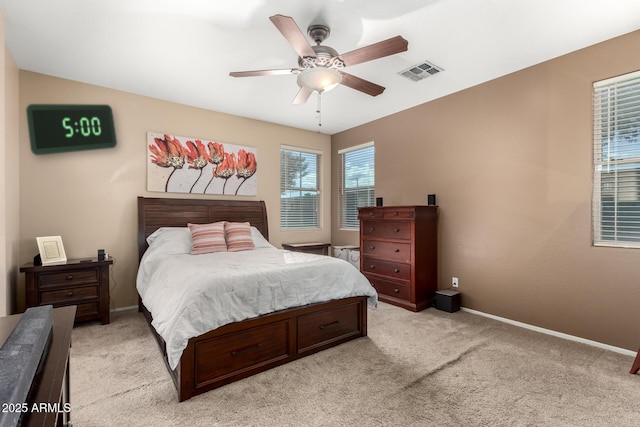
5:00
